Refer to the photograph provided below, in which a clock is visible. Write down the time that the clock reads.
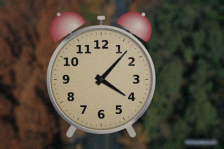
4:07
